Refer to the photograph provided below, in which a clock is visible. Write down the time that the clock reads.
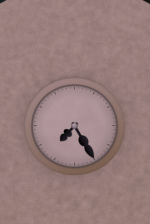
7:25
